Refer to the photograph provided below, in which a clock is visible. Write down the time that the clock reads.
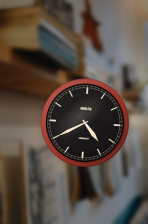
4:40
